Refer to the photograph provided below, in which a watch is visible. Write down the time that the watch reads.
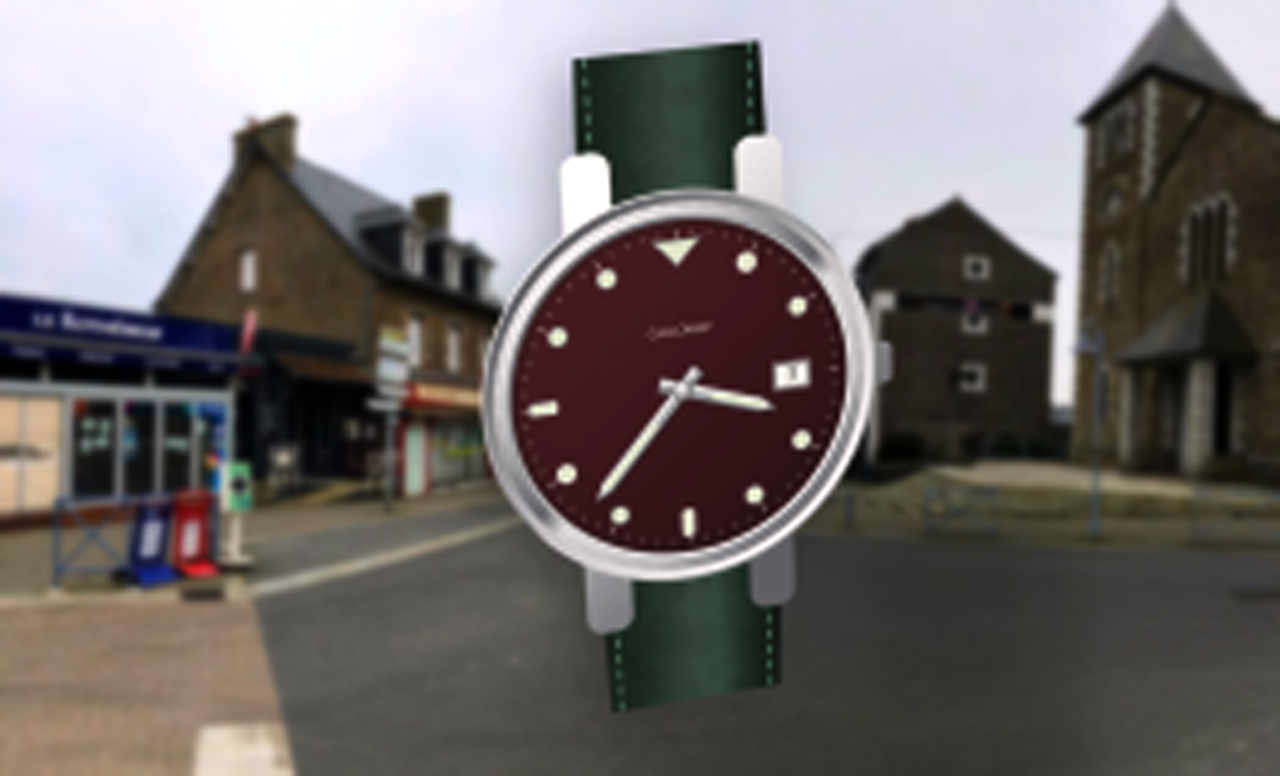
3:37
